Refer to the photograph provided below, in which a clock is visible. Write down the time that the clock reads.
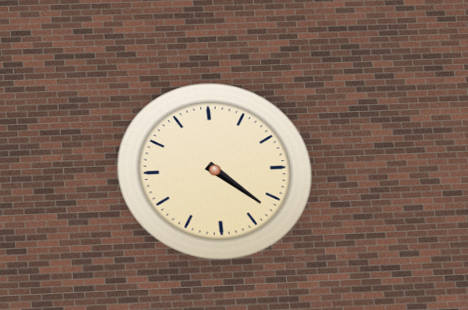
4:22
